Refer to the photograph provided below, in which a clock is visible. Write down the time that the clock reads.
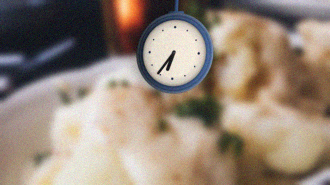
6:36
